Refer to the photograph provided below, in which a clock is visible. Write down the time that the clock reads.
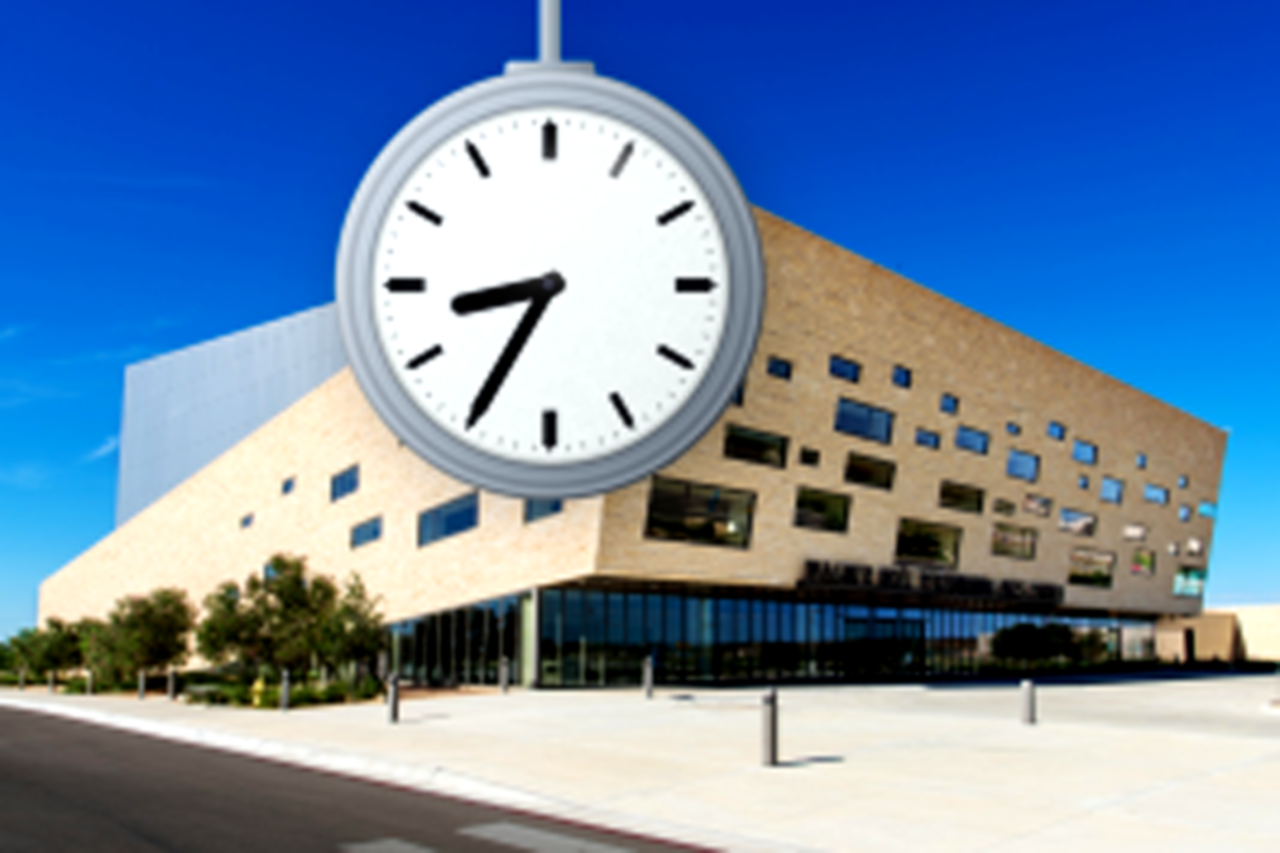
8:35
